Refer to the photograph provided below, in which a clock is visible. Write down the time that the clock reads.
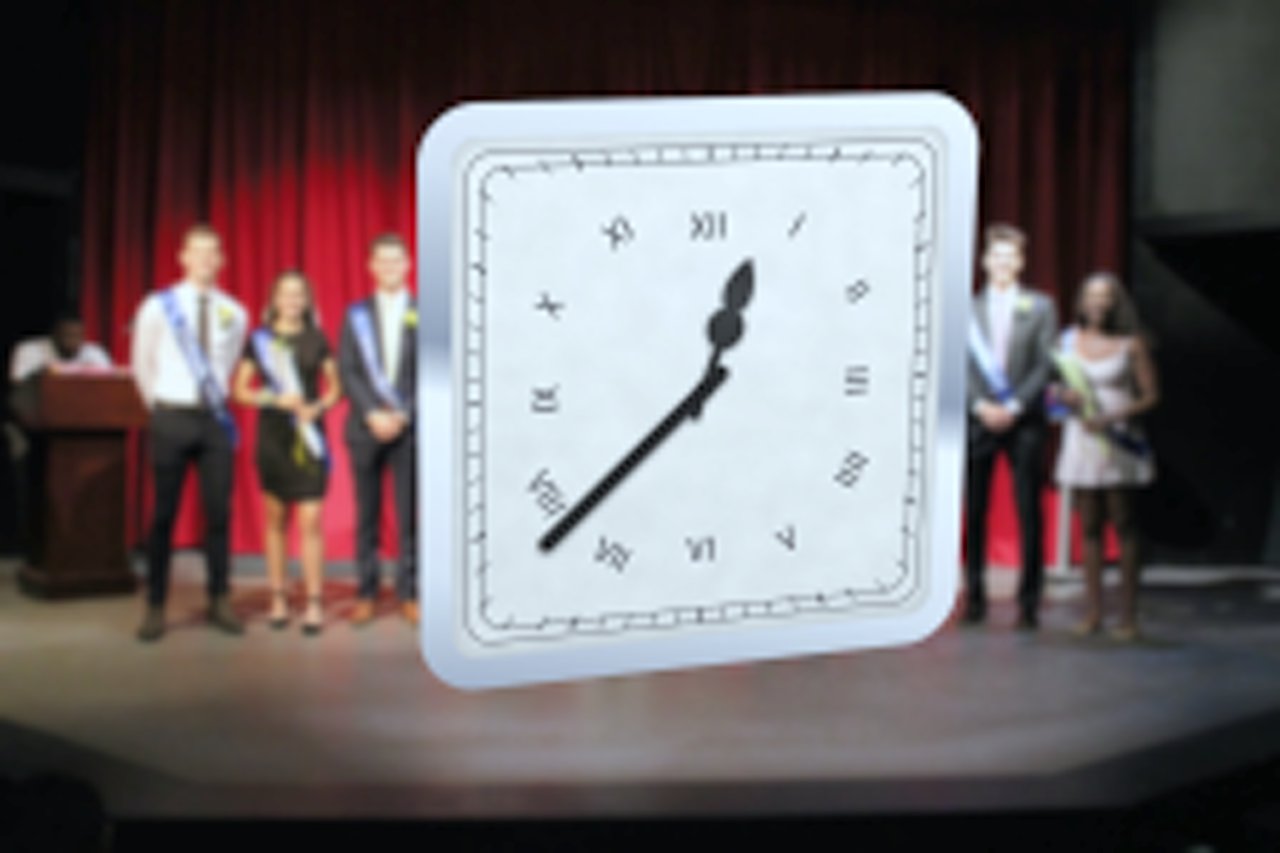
12:38
